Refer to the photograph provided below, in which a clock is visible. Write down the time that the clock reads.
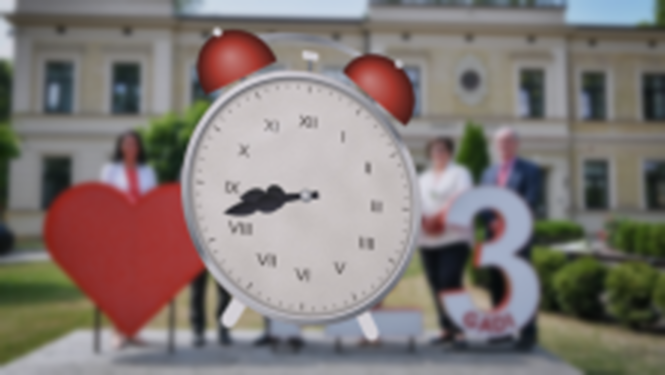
8:42
